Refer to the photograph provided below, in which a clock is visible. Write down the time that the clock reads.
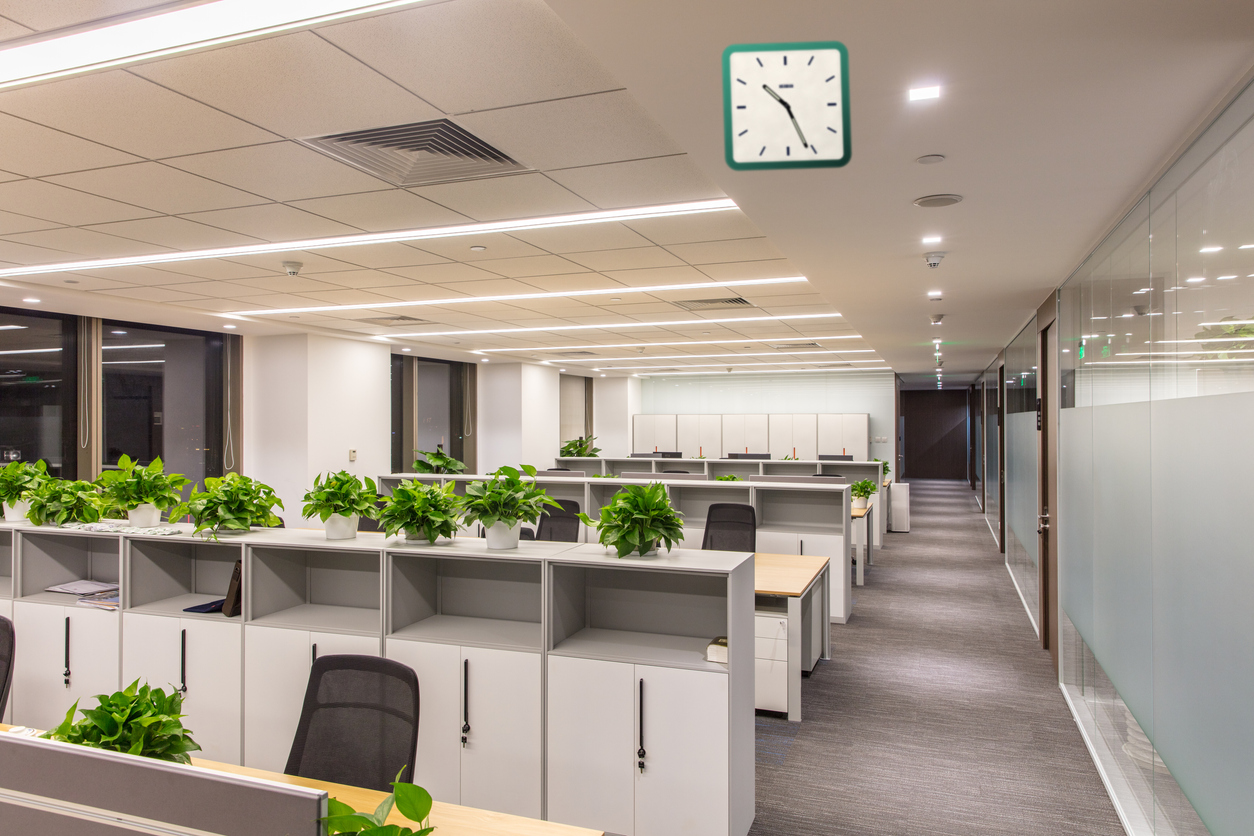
10:26
